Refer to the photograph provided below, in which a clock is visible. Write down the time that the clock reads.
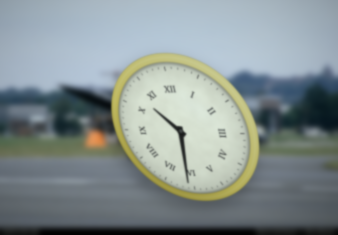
10:31
